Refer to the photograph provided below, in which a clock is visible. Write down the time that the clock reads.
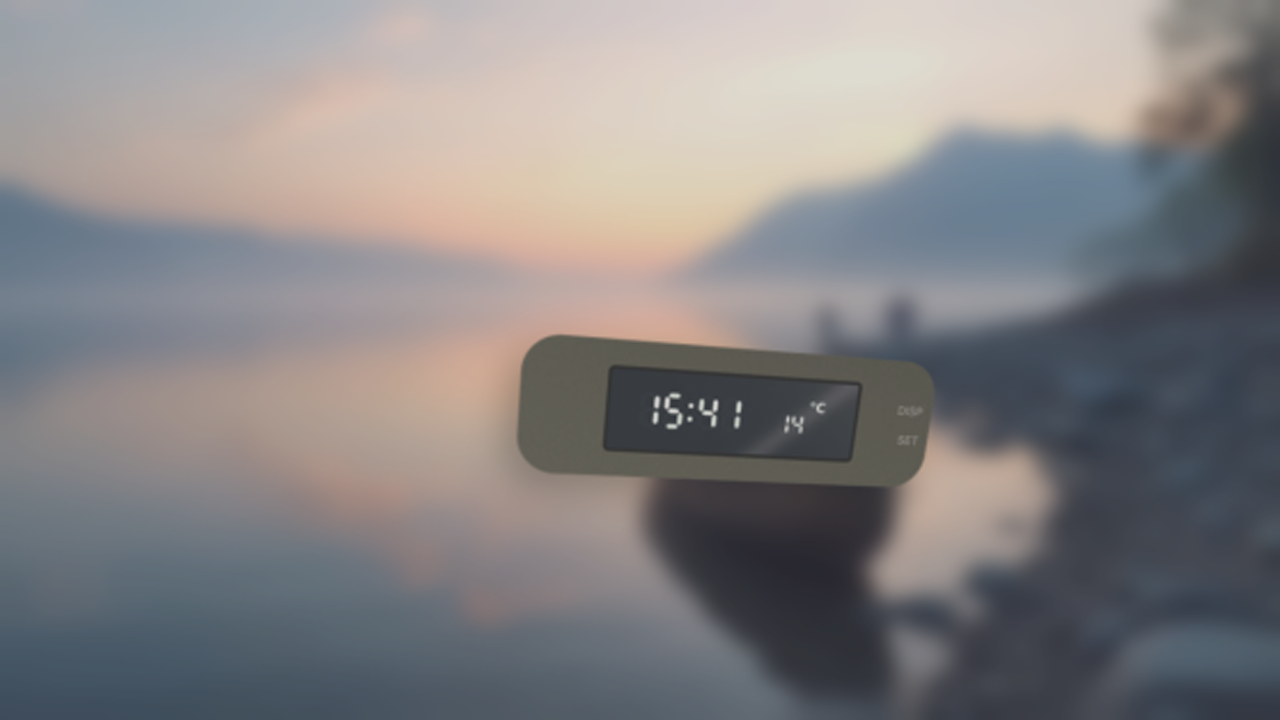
15:41
